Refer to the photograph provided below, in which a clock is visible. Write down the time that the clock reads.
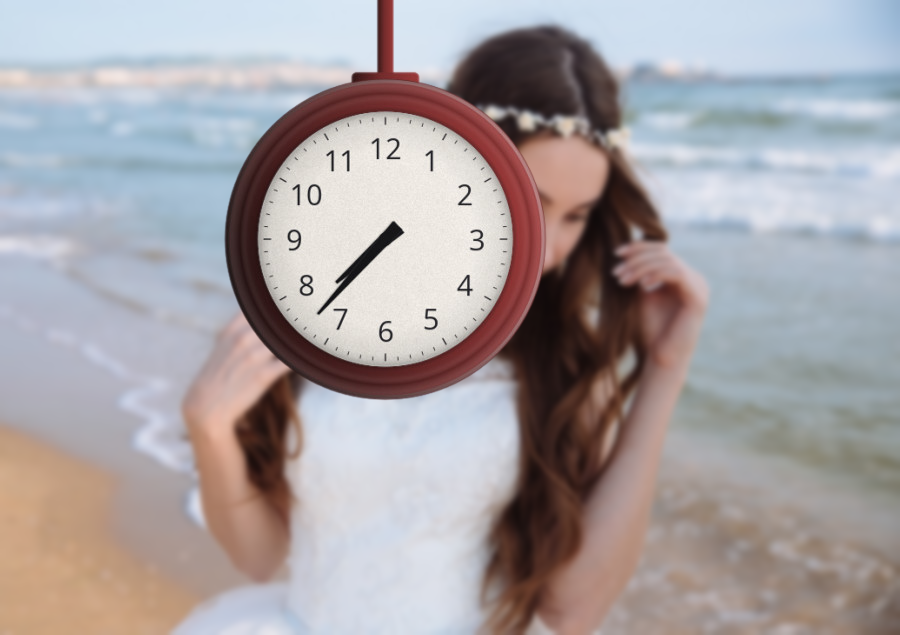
7:37
